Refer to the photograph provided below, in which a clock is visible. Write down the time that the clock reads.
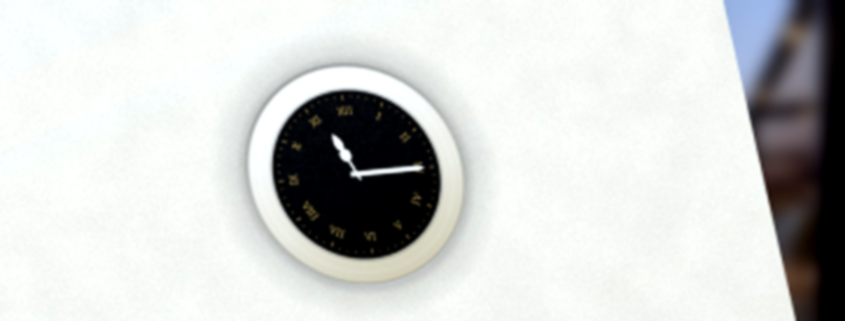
11:15
